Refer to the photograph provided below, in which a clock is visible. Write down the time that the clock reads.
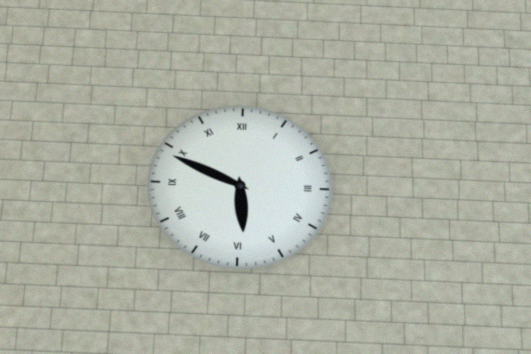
5:49
